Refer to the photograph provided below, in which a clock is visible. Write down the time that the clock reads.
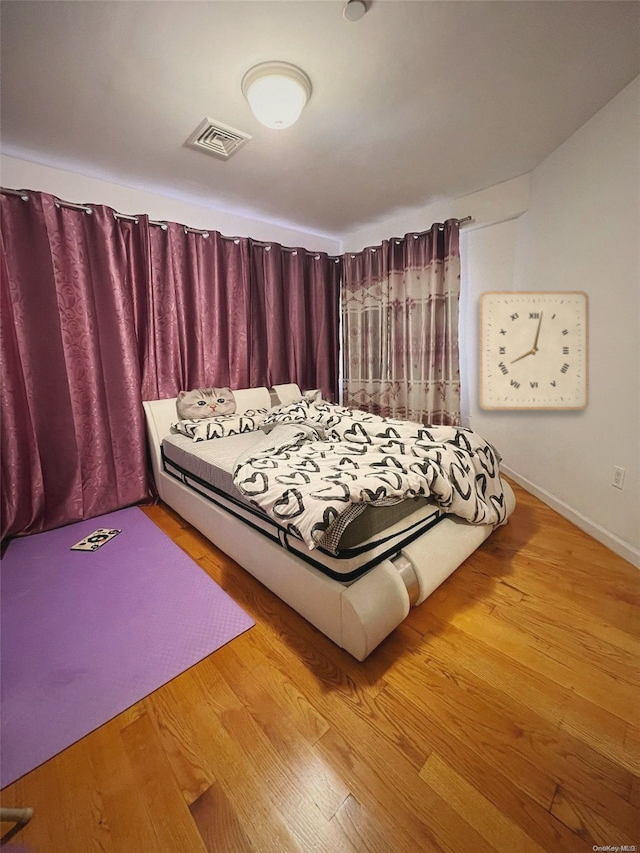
8:02
